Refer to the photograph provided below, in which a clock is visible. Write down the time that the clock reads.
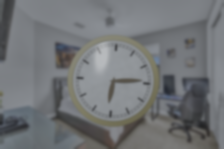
6:14
